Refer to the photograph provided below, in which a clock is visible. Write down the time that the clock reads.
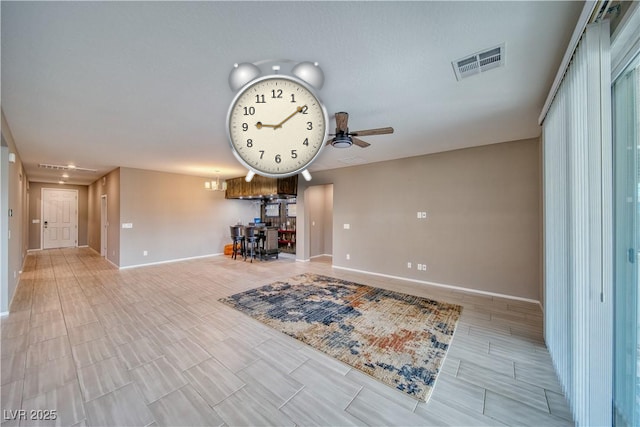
9:09
